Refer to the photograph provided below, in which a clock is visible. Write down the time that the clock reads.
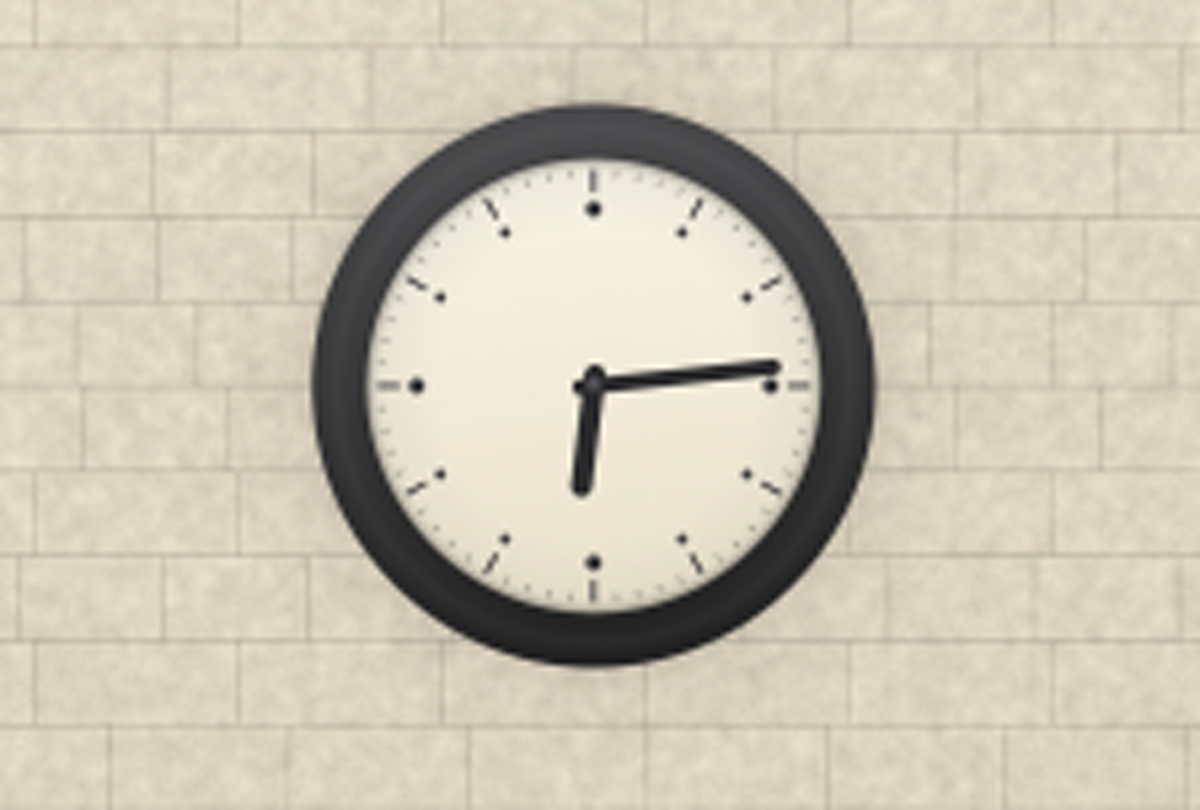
6:14
